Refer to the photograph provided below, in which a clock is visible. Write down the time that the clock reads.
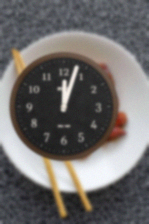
12:03
